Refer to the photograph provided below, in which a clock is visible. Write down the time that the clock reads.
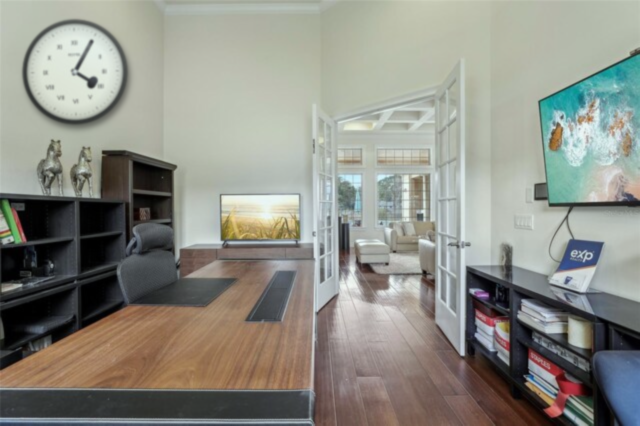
4:05
